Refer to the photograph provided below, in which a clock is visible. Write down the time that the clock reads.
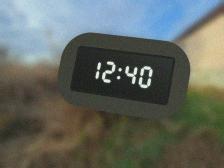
12:40
